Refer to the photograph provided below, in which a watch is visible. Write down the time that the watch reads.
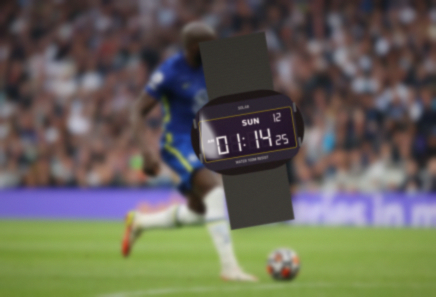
1:14:25
